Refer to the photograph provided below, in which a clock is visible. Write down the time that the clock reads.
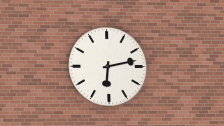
6:13
